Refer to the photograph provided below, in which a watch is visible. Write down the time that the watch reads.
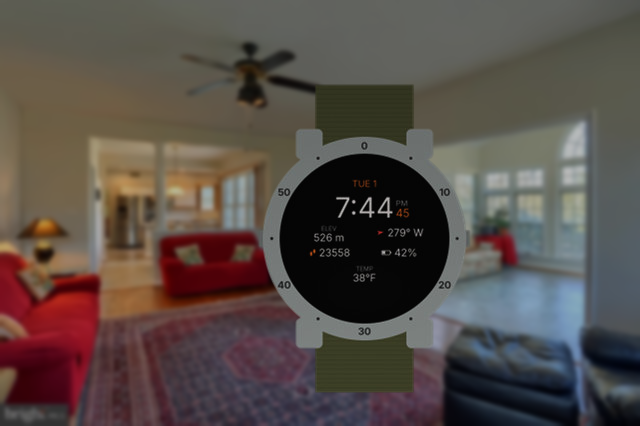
7:44:45
